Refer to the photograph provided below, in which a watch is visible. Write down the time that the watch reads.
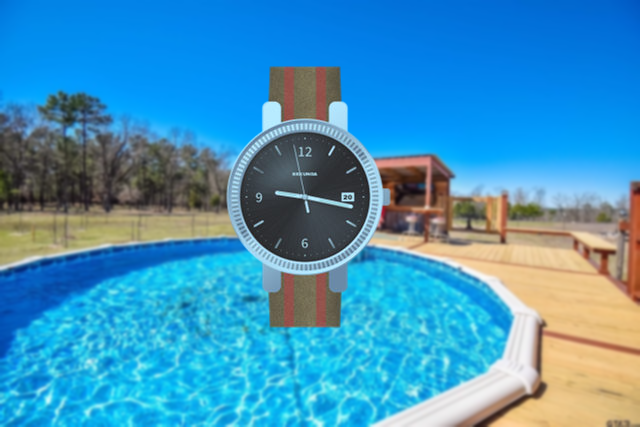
9:16:58
